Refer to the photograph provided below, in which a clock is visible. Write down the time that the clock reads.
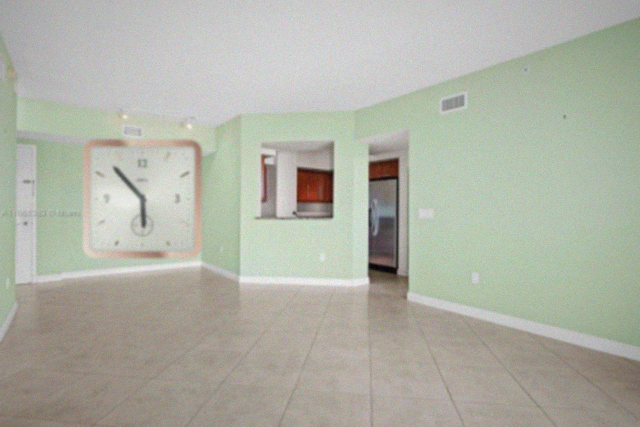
5:53
